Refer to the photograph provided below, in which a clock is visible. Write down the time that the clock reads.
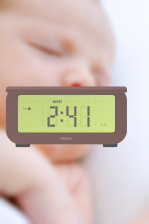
2:41
